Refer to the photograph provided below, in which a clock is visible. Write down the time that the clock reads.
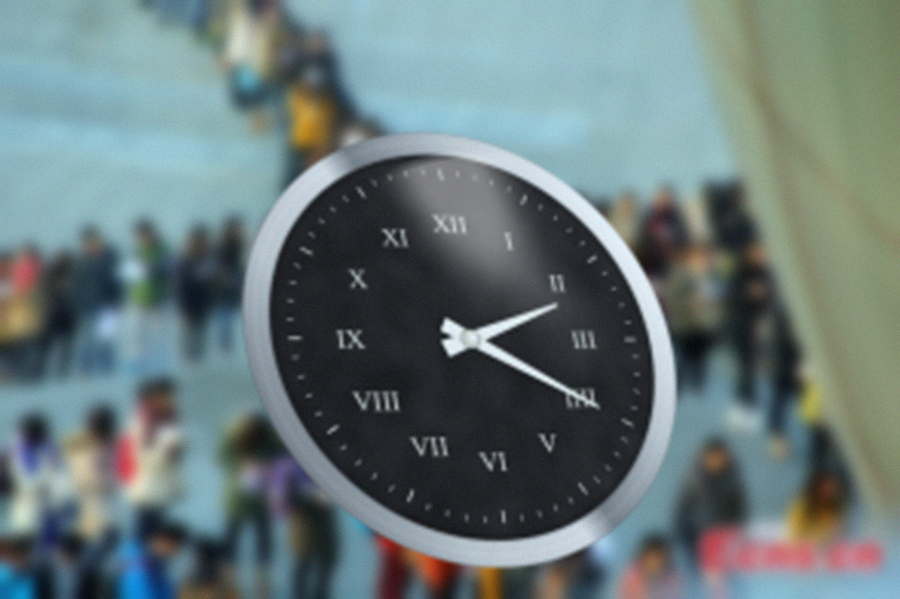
2:20
